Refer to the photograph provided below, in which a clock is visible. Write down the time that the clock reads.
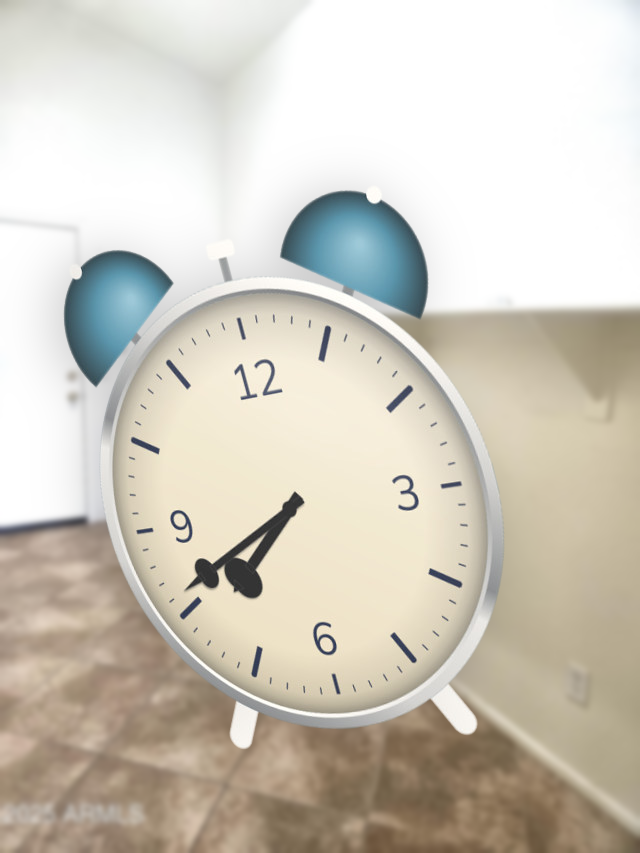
7:41
